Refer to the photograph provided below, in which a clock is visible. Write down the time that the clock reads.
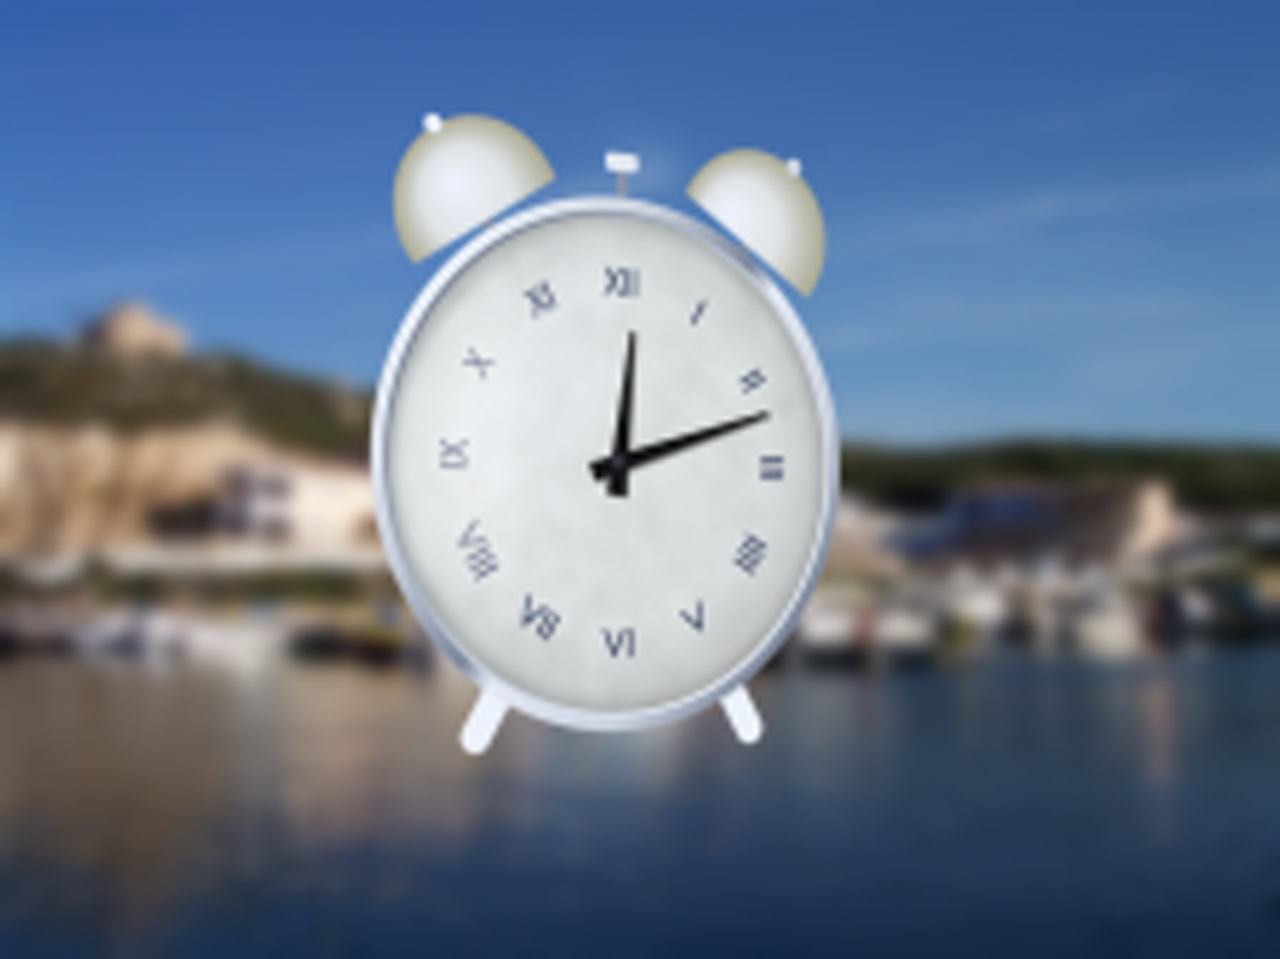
12:12
